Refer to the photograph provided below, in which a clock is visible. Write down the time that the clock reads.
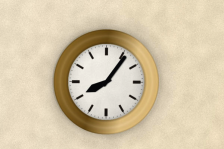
8:06
